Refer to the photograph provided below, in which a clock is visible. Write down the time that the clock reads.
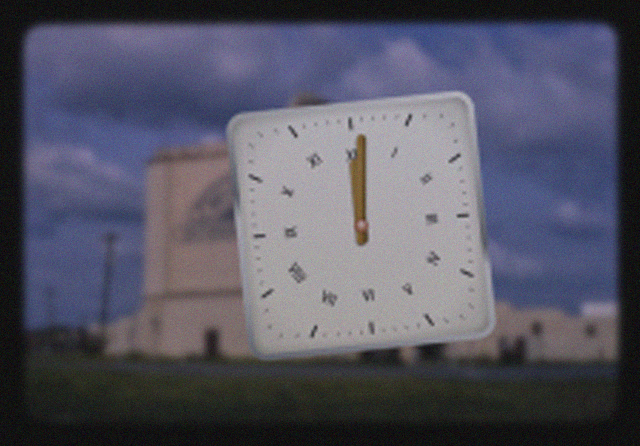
12:01
